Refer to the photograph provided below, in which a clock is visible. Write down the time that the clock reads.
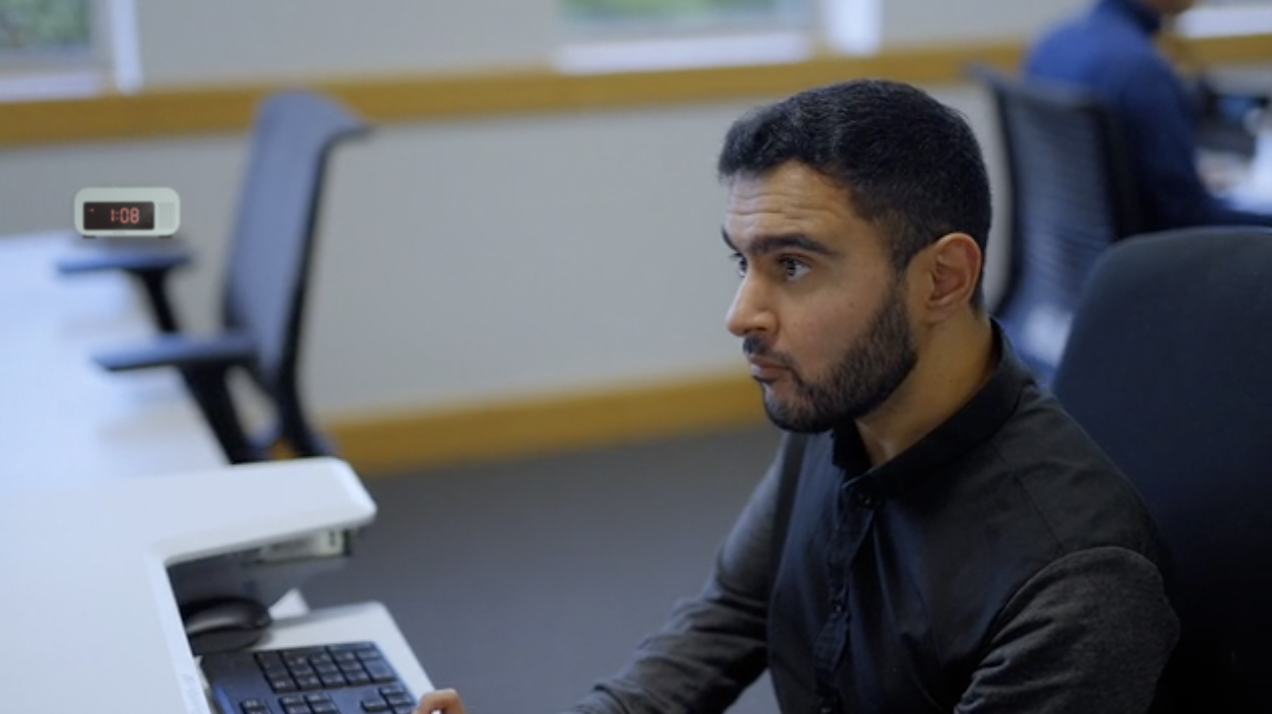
1:08
